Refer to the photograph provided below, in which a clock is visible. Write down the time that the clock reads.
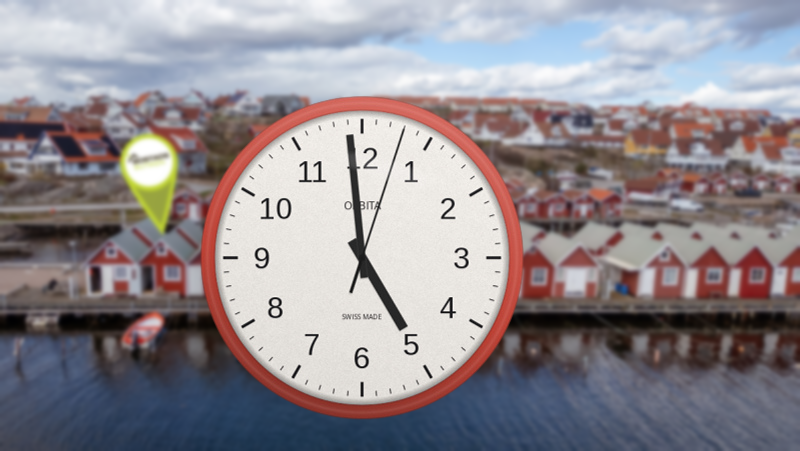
4:59:03
